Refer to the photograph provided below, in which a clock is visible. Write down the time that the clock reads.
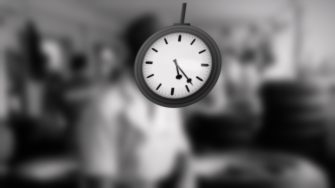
5:23
